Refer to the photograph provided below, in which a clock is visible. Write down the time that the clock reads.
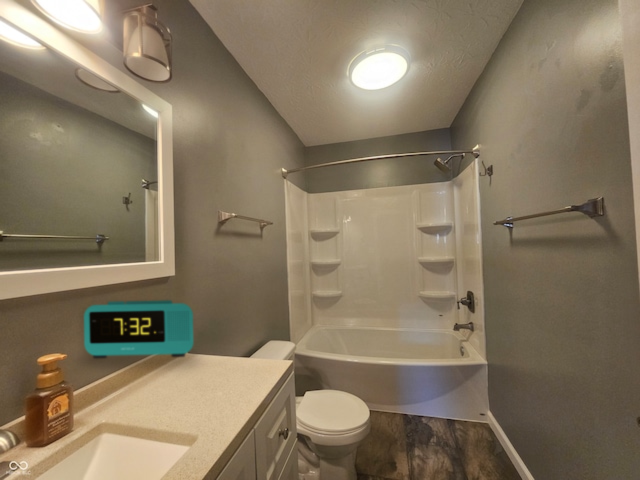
7:32
